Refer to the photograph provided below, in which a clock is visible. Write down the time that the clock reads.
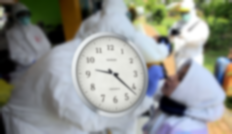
9:22
